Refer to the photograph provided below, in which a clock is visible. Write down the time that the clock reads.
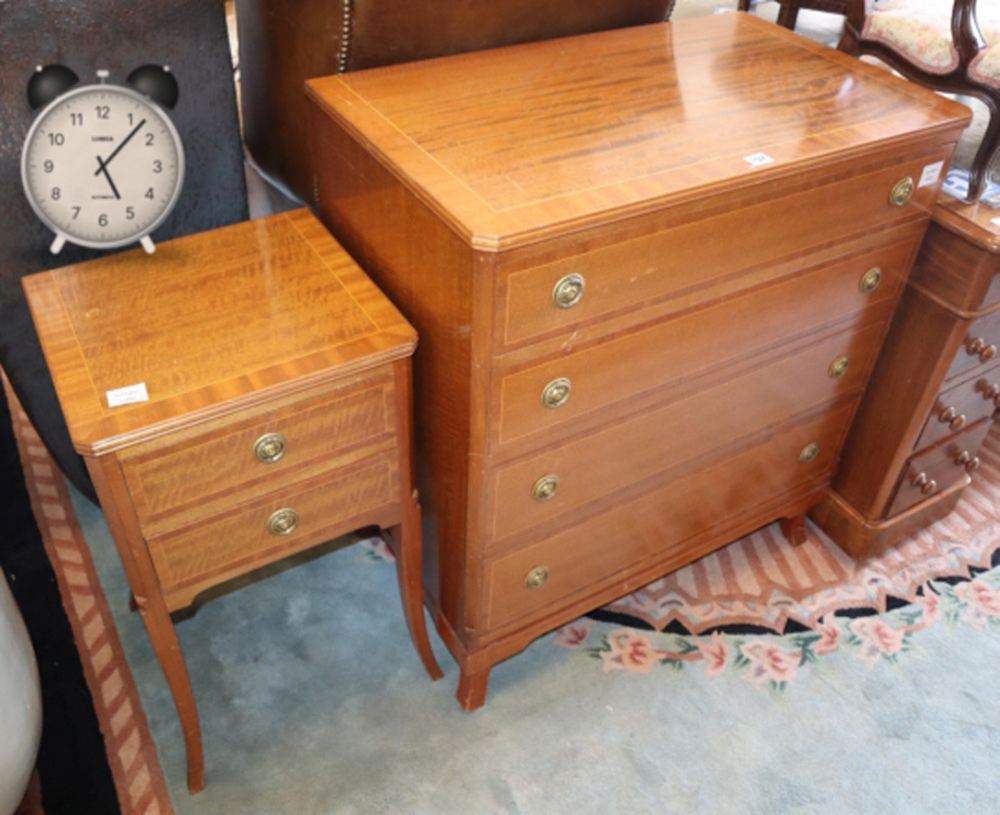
5:07
